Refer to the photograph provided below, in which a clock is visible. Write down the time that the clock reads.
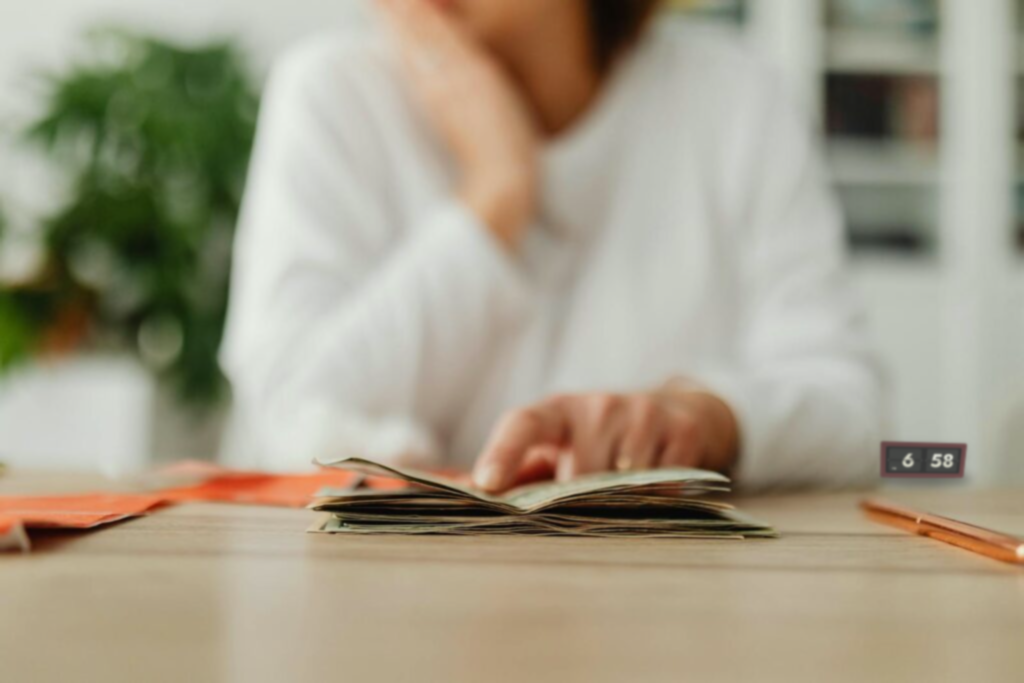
6:58
